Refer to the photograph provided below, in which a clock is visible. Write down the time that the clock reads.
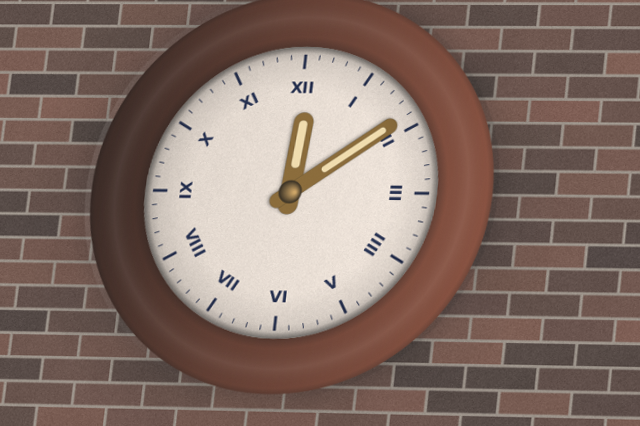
12:09
